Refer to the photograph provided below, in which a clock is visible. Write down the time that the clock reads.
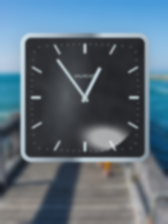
12:54
